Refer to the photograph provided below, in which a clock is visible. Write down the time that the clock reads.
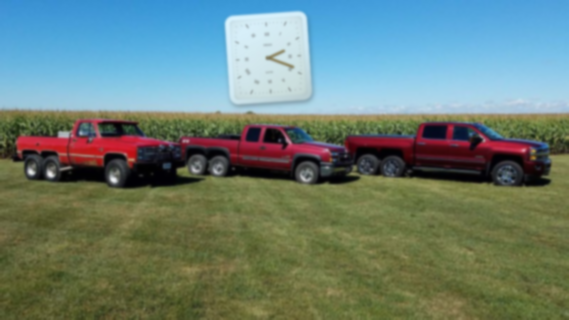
2:19
